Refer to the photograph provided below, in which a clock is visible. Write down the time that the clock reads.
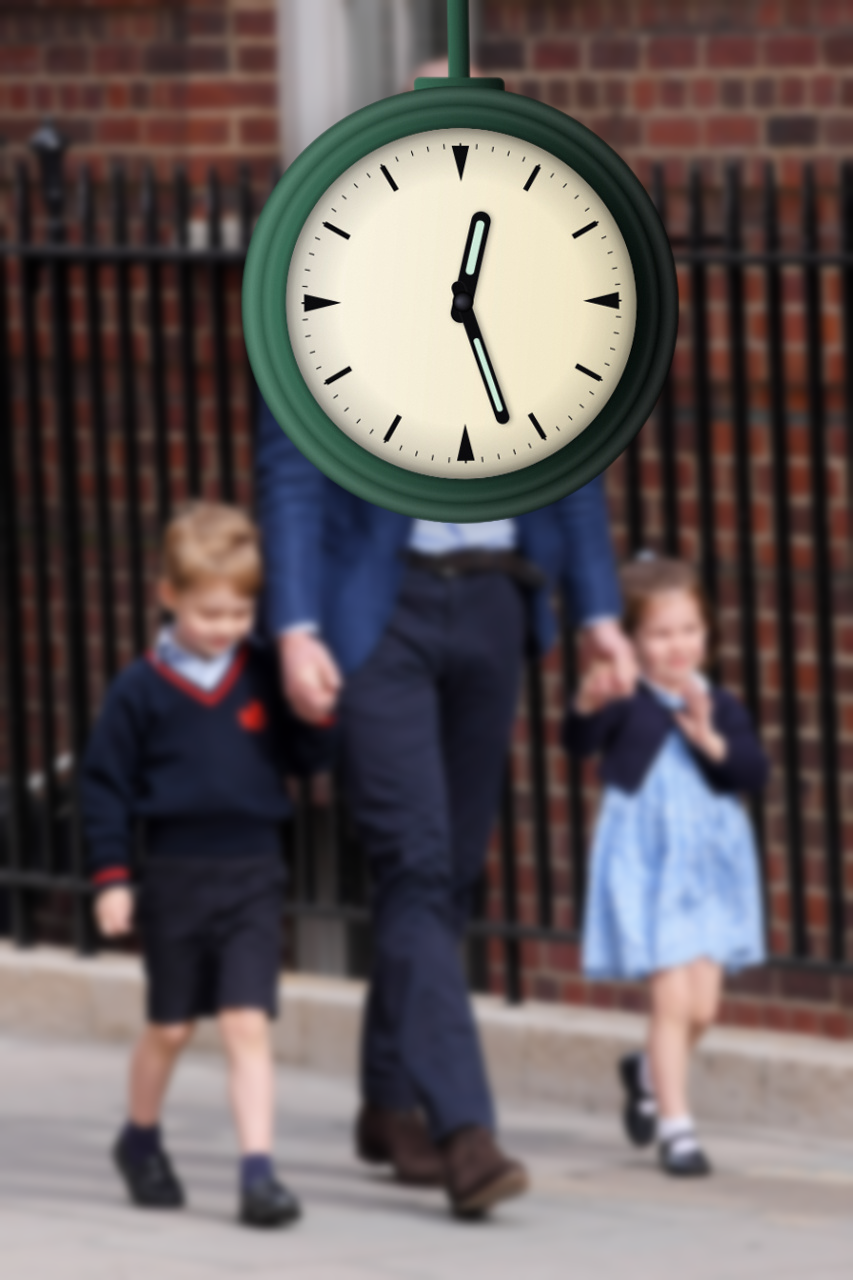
12:27
